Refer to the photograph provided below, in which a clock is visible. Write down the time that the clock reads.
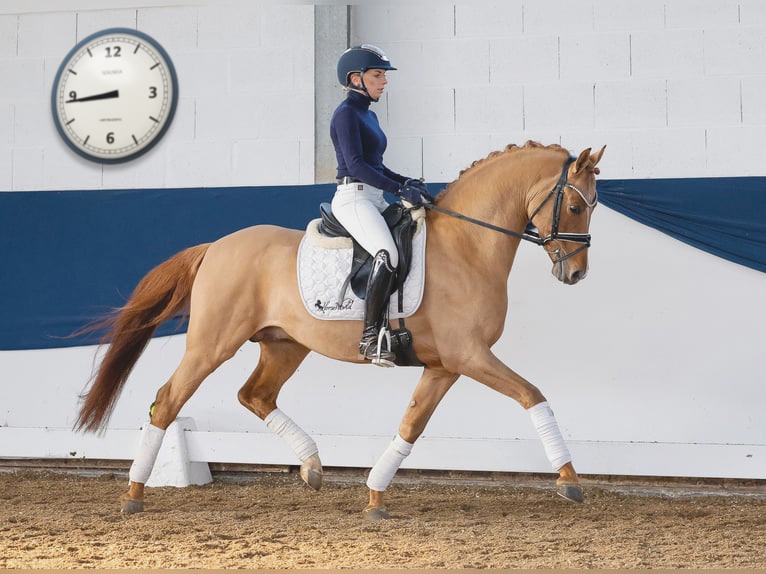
8:44
